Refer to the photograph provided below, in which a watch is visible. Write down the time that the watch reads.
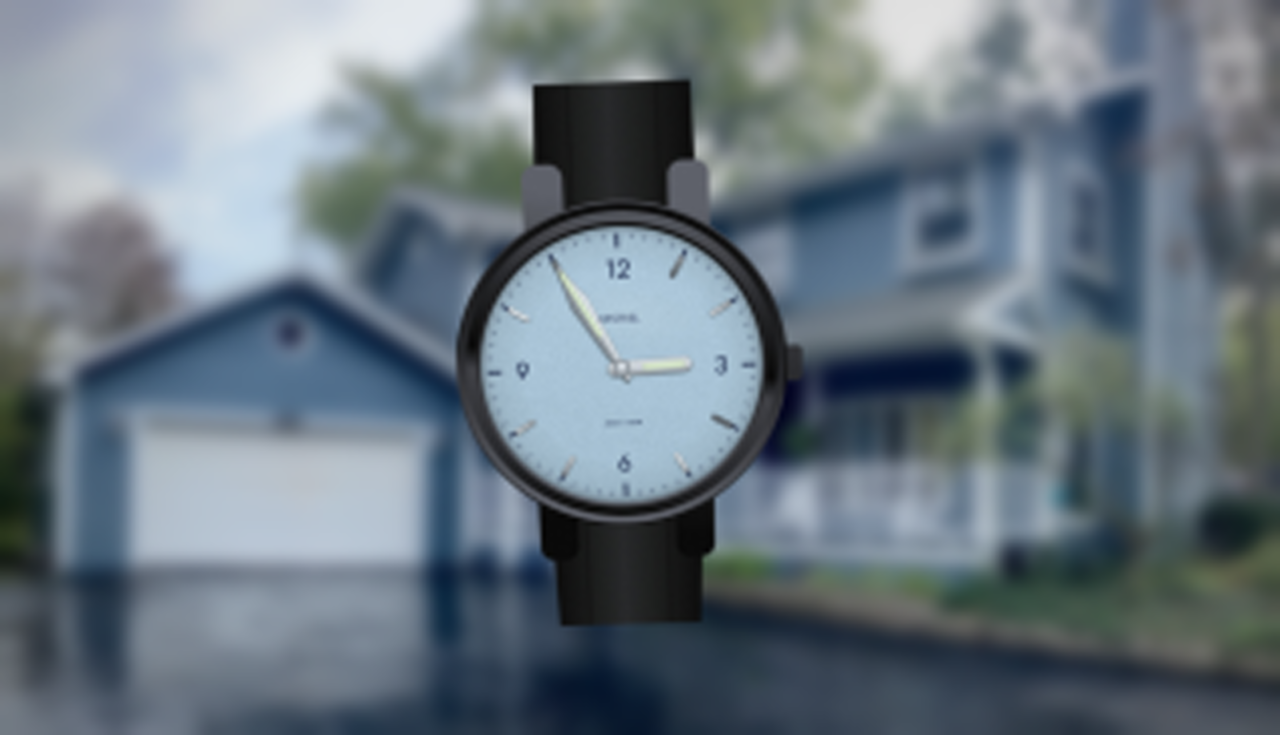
2:55
